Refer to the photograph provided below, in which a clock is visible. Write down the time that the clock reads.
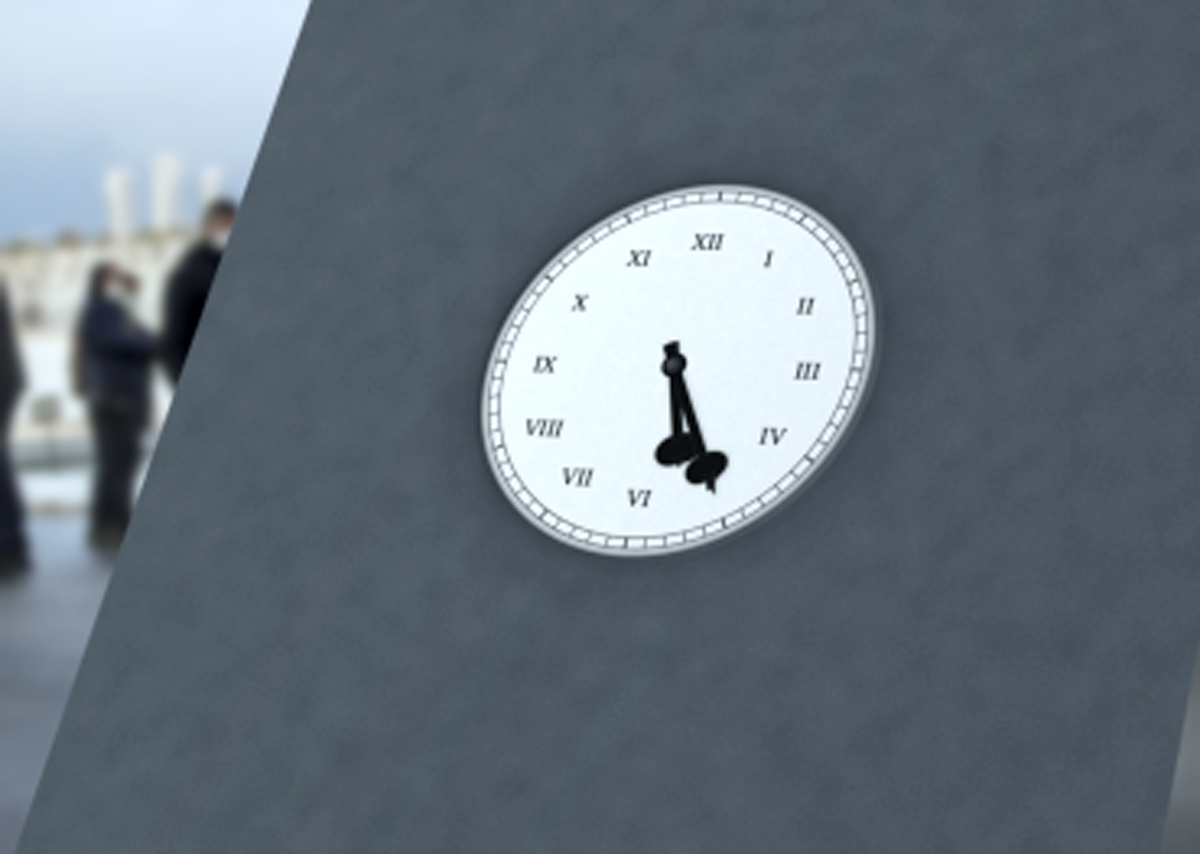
5:25
